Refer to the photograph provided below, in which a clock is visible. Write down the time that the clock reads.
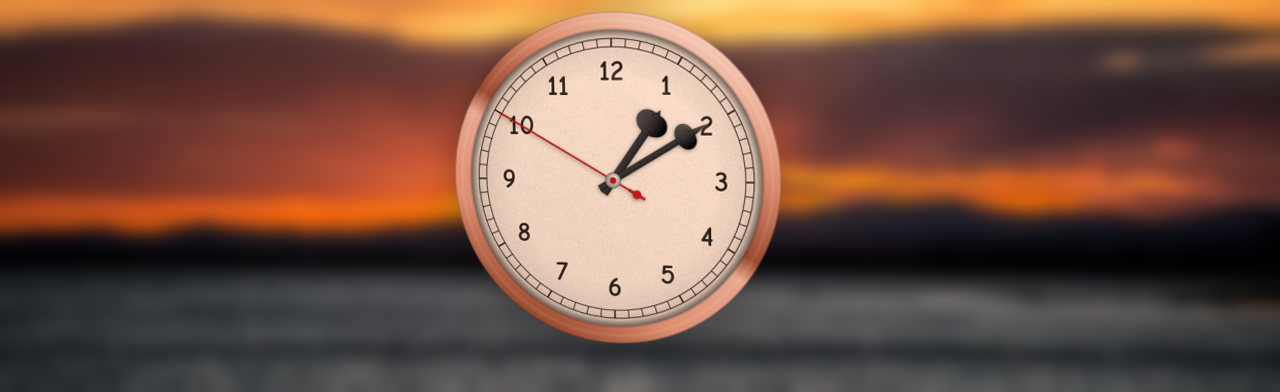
1:09:50
